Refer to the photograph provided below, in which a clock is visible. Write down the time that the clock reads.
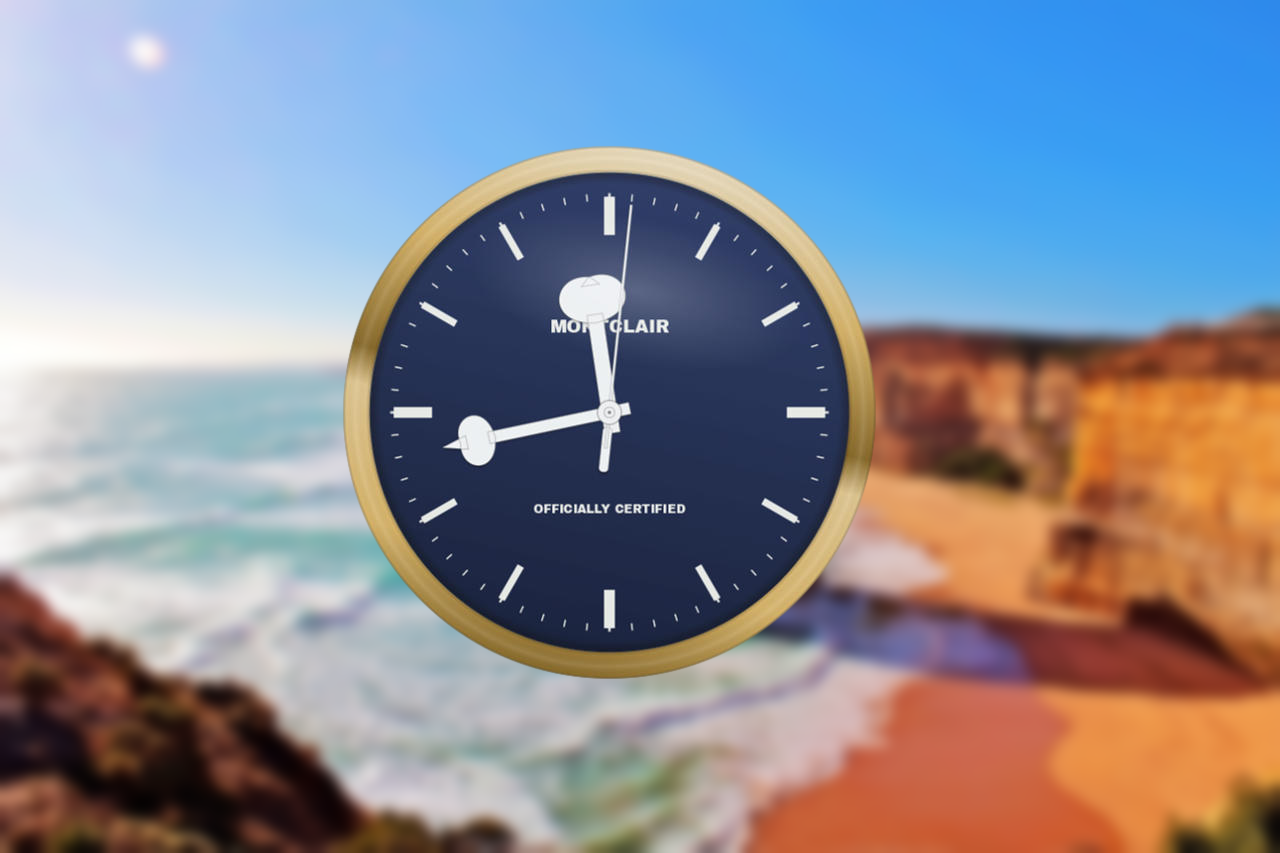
11:43:01
